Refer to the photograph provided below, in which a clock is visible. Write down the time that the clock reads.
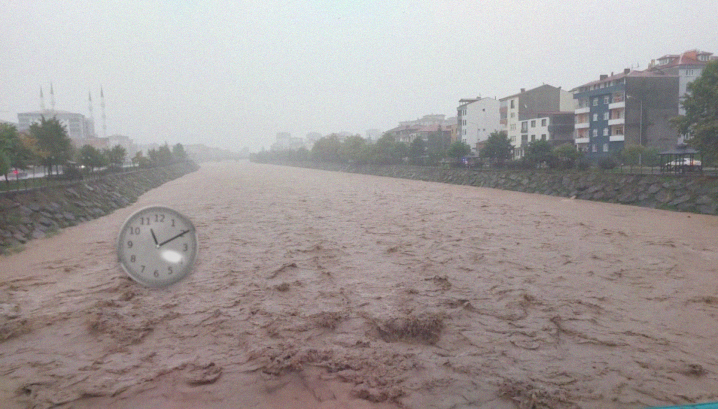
11:10
